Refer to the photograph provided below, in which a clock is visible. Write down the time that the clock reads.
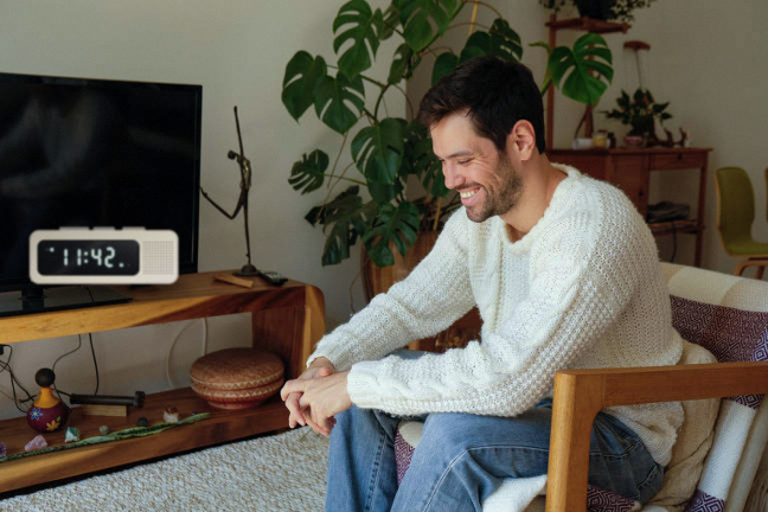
11:42
